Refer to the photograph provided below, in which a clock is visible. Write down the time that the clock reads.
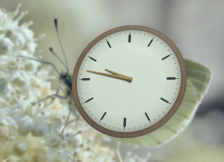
9:47
